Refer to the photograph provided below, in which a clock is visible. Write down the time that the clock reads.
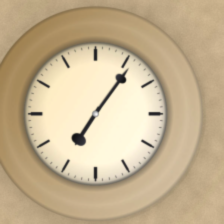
7:06
